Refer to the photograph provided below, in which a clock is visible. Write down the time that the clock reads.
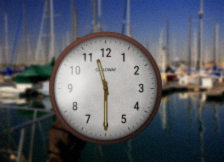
11:30
